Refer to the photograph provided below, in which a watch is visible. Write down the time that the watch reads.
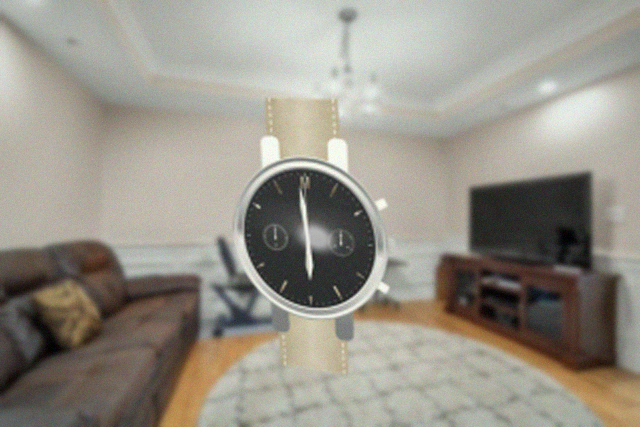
5:59
